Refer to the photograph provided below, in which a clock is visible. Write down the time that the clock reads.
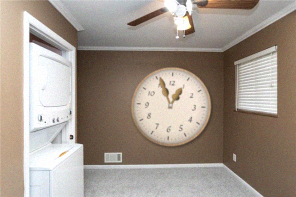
12:56
